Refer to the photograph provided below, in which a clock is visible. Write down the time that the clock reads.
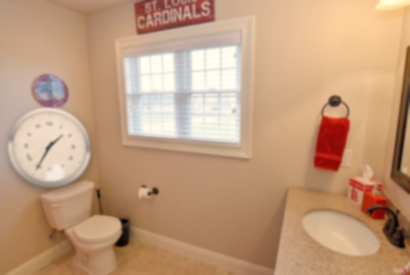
1:35
